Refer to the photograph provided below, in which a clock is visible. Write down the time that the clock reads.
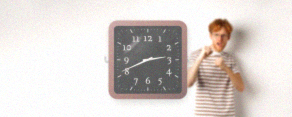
2:41
